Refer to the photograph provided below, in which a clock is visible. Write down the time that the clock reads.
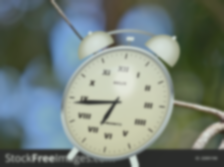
6:44
